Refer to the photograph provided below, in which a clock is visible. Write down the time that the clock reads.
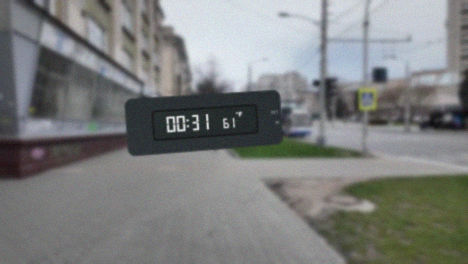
0:31
